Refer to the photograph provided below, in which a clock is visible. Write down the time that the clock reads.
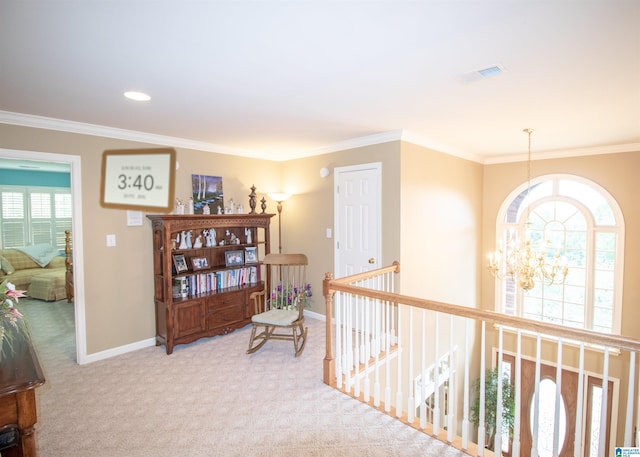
3:40
